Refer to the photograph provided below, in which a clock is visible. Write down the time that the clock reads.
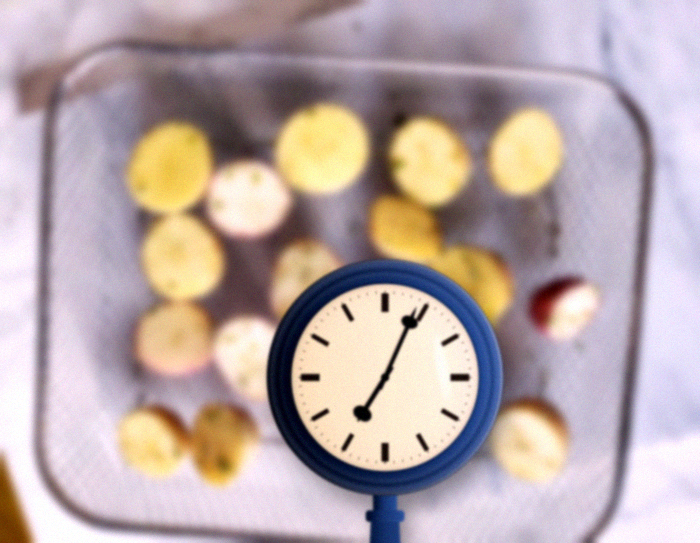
7:04
